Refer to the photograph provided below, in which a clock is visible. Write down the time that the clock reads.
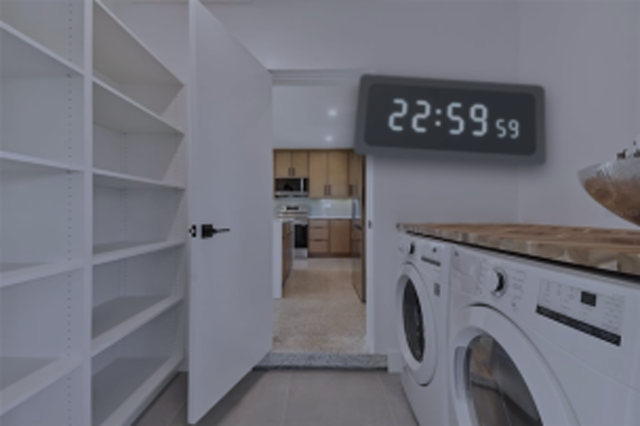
22:59:59
